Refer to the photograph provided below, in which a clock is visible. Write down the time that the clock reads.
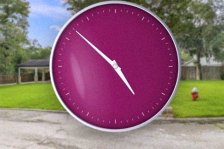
4:52
